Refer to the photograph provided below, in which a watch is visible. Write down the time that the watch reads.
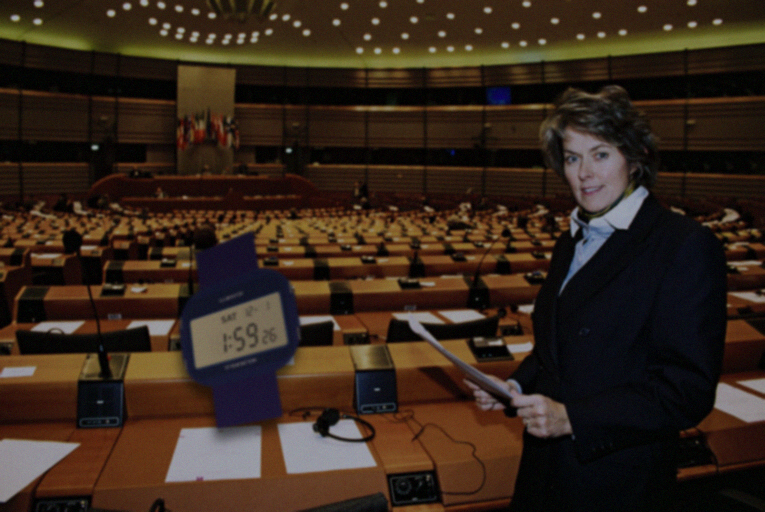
1:59
